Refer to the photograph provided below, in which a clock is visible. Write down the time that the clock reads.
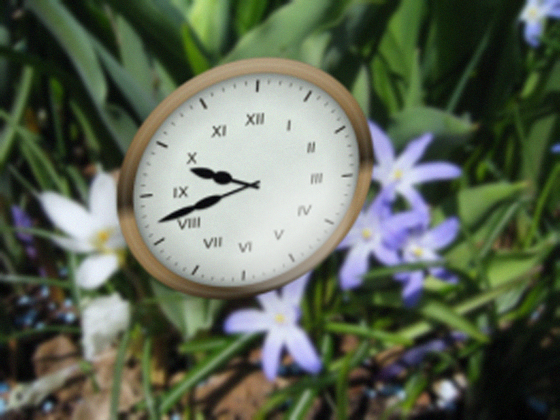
9:42
